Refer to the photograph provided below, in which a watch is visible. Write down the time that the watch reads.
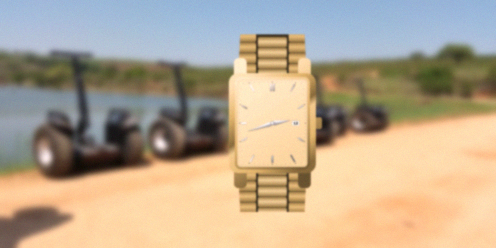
2:42
